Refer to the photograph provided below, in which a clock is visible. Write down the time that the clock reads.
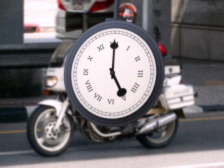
5:00
